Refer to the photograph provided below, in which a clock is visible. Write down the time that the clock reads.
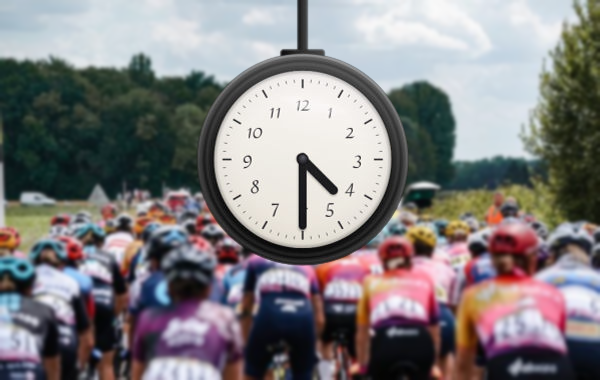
4:30
